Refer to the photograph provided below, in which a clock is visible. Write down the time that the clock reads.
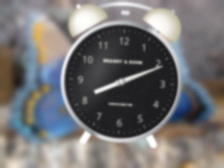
8:11
